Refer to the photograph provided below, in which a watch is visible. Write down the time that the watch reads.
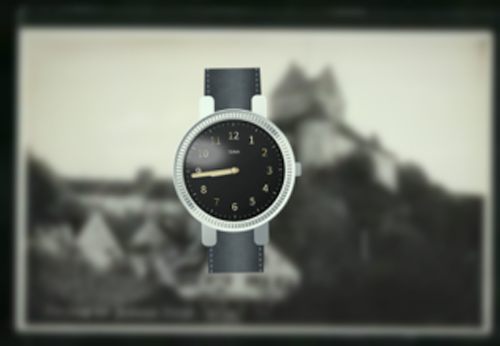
8:44
